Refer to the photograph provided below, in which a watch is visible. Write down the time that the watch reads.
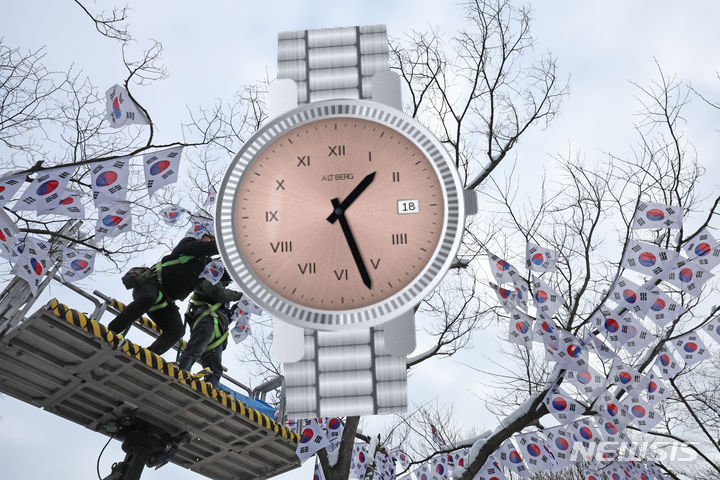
1:27
